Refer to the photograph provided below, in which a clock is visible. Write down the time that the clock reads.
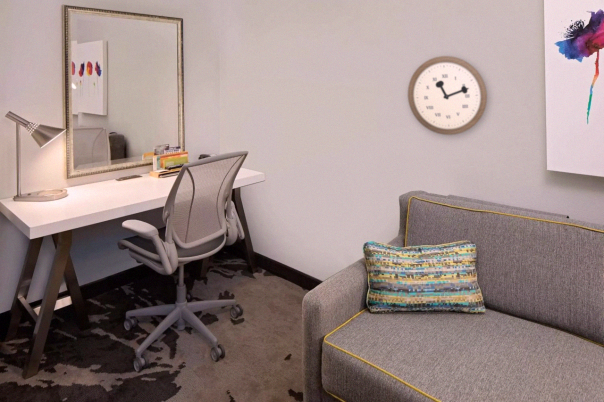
11:12
